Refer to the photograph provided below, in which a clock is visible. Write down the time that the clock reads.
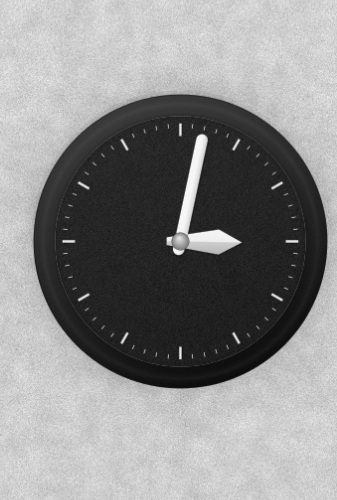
3:02
